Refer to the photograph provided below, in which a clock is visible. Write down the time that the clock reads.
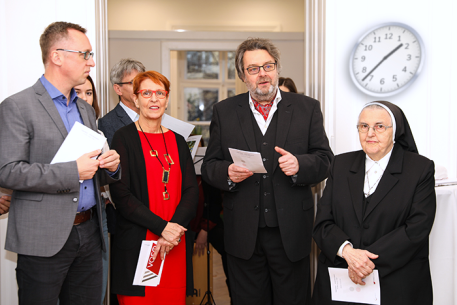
1:37
